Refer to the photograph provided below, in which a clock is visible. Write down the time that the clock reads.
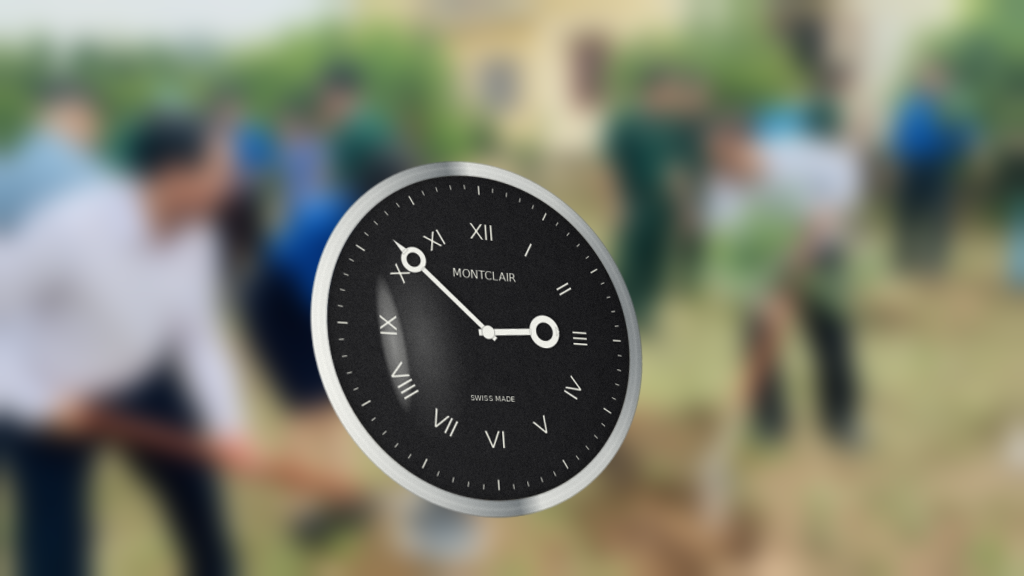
2:52
